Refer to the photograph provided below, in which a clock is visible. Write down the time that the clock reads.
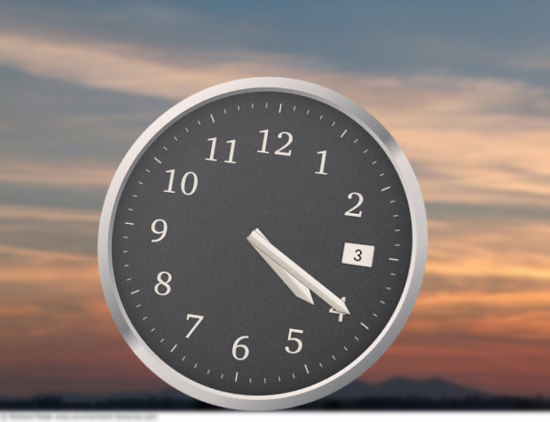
4:20
